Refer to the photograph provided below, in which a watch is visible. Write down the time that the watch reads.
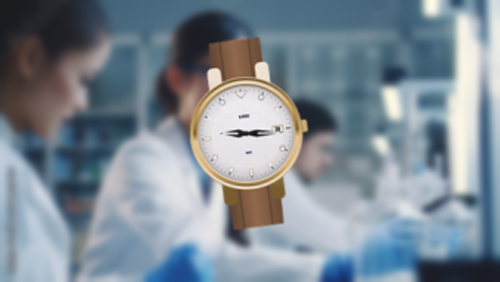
9:16
